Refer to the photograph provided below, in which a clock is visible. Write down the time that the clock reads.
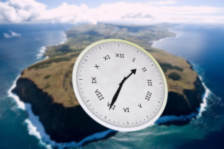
1:35
